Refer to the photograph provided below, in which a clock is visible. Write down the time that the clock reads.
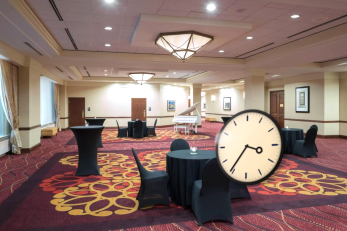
3:36
